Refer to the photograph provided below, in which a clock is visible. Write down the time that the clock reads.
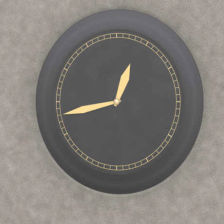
12:43
